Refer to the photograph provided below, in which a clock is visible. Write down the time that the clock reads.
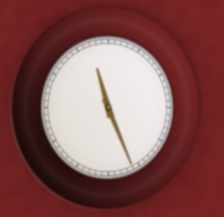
11:26
